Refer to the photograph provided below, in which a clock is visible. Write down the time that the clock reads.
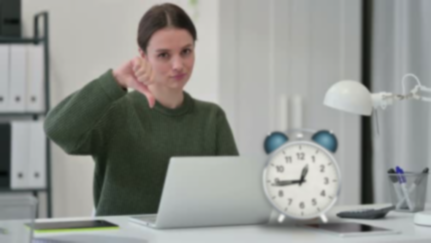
12:44
